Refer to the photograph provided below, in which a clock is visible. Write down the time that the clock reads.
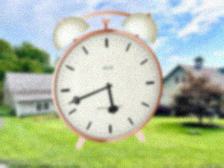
5:42
